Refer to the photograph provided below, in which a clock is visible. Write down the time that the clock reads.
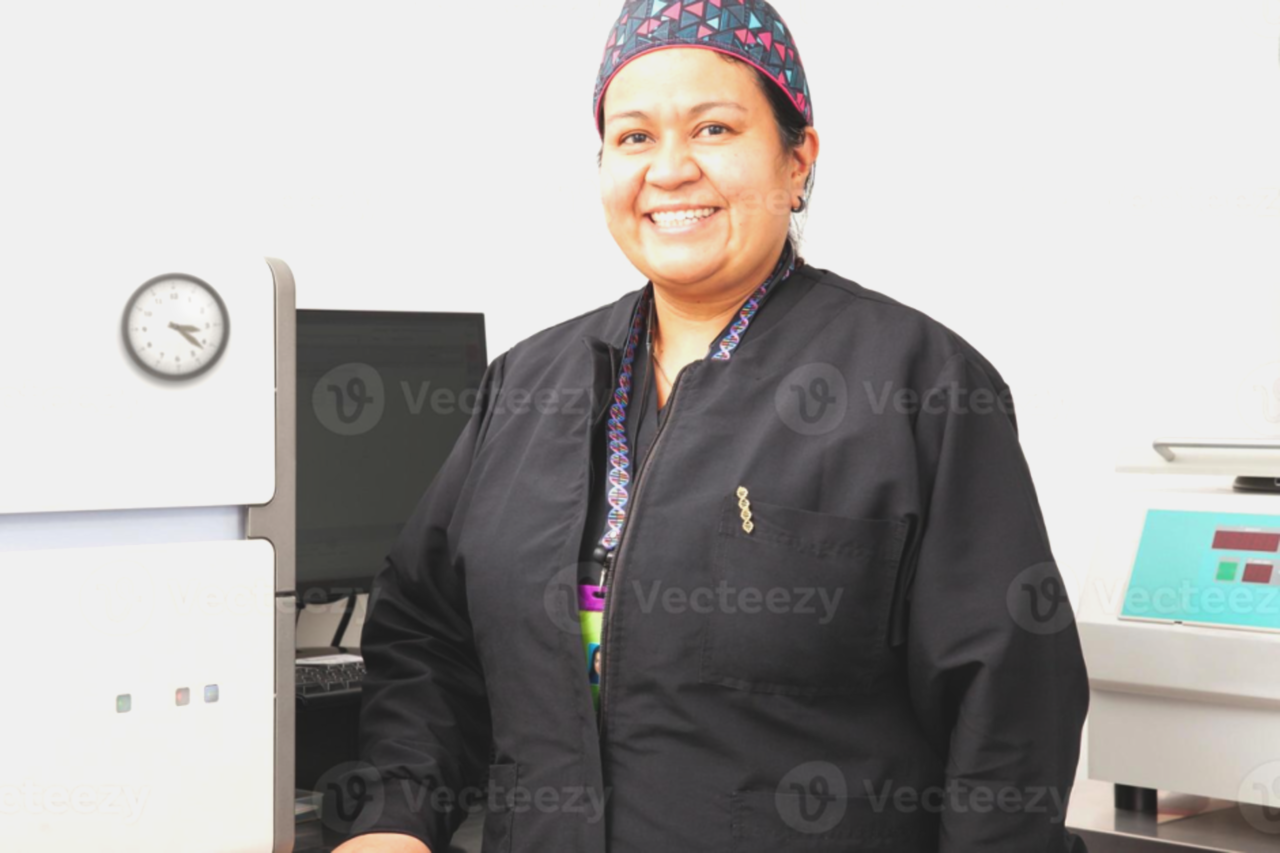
3:22
